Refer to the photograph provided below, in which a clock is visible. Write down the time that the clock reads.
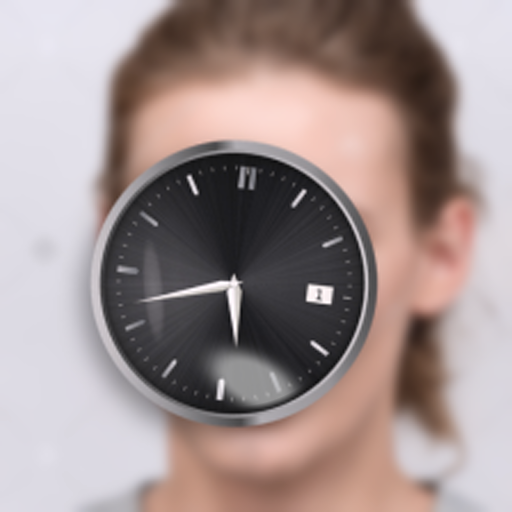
5:42
